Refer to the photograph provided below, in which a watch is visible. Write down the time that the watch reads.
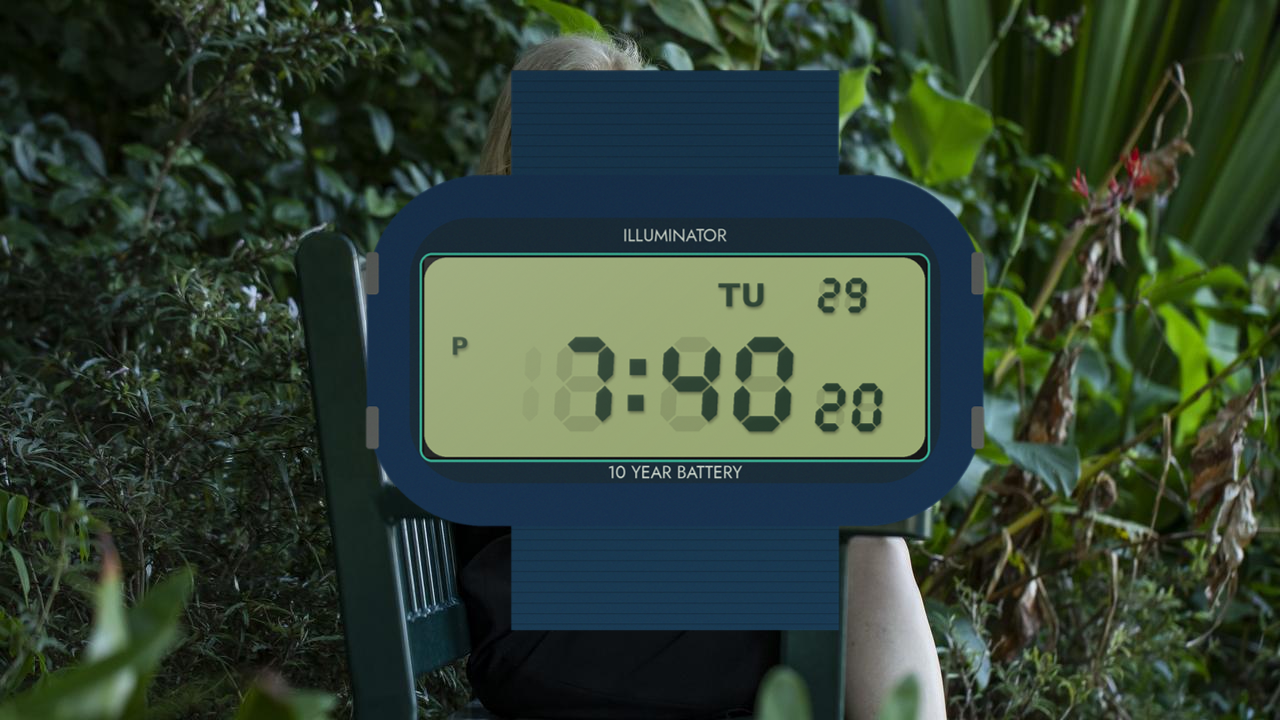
7:40:20
